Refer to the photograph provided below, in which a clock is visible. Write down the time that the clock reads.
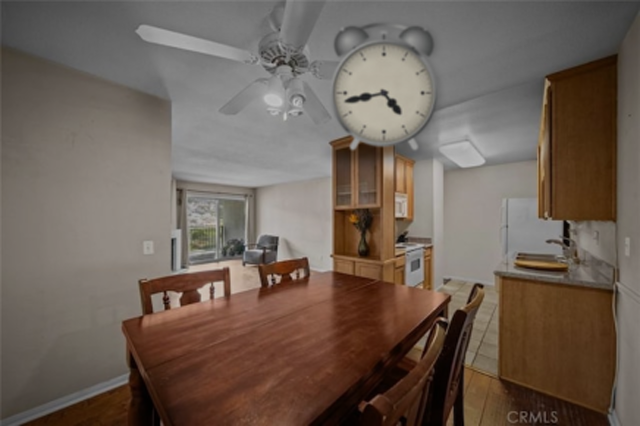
4:43
